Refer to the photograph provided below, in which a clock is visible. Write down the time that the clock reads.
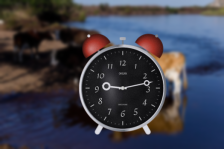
9:13
